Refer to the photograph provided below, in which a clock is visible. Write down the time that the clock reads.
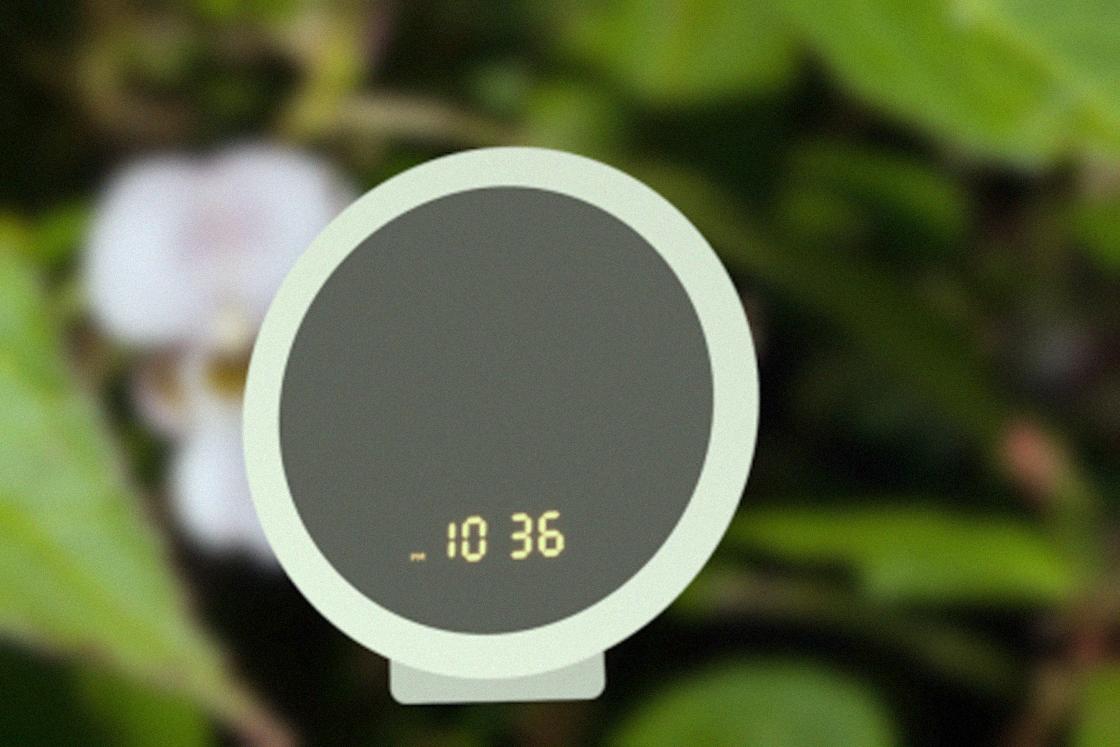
10:36
